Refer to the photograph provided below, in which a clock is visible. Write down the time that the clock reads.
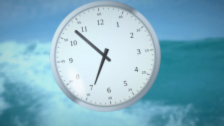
6:53
